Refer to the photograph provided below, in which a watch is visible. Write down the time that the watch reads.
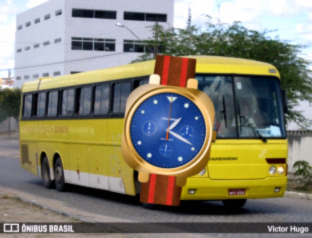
1:19
